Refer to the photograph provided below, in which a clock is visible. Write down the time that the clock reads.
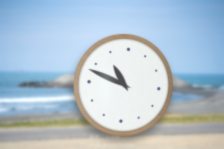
10:48
